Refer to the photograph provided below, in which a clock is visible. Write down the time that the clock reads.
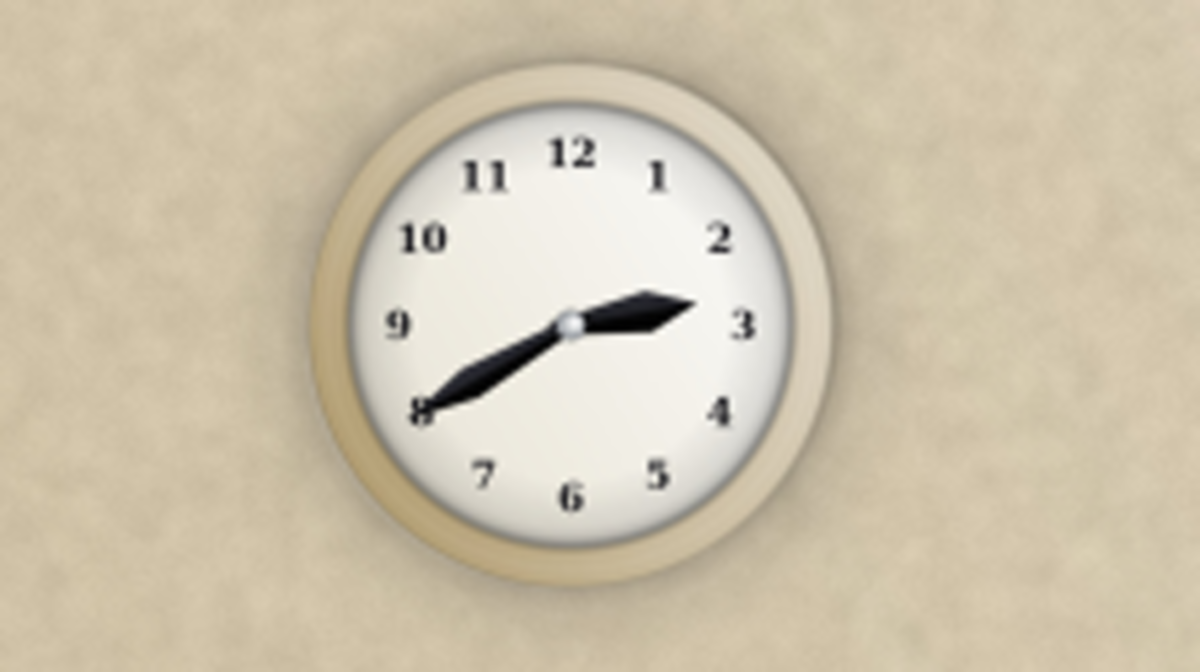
2:40
